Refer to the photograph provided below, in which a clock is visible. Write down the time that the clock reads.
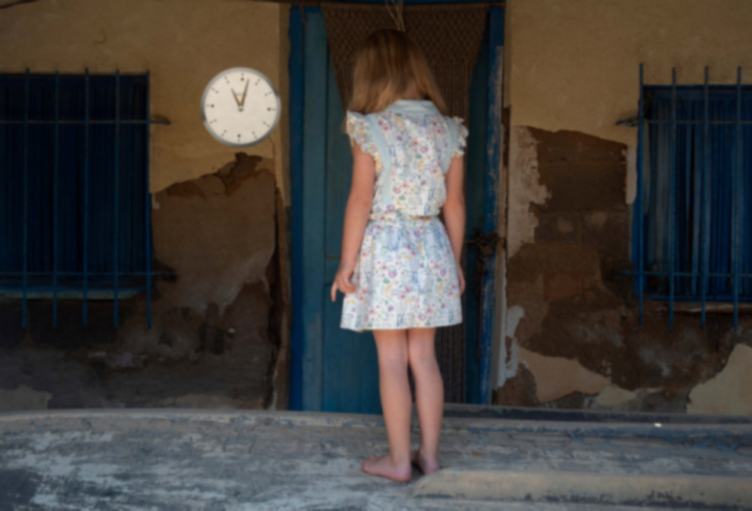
11:02
